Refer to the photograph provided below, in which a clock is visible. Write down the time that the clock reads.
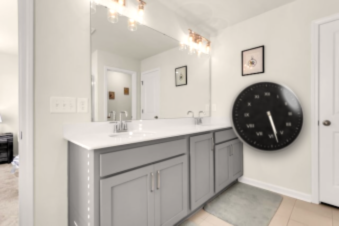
5:28
